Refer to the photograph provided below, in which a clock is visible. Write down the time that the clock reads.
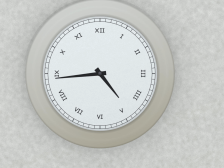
4:44
